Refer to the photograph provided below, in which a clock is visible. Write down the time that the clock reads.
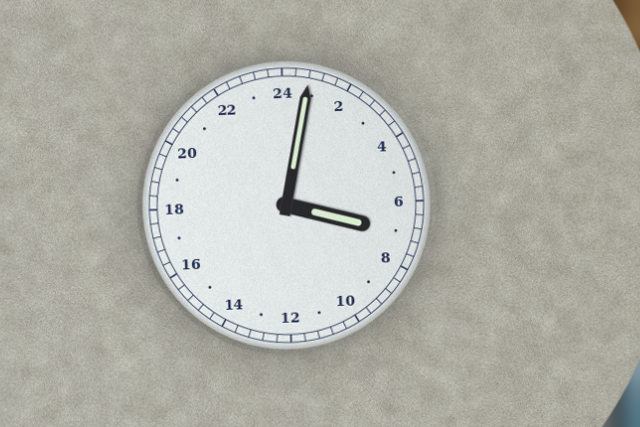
7:02
